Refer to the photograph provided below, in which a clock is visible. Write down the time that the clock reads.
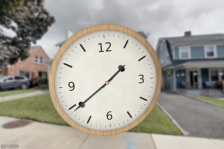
1:39
